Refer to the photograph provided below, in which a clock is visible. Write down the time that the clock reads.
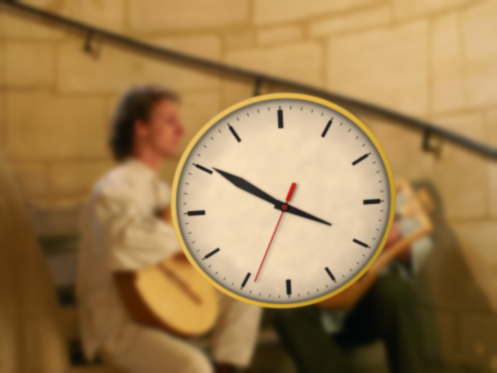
3:50:34
